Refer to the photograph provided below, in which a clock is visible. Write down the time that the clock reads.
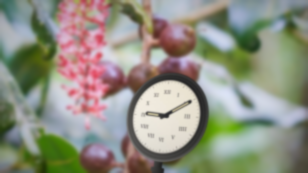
9:10
